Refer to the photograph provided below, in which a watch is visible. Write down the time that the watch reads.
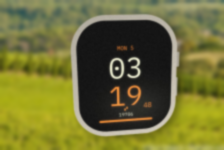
3:19
